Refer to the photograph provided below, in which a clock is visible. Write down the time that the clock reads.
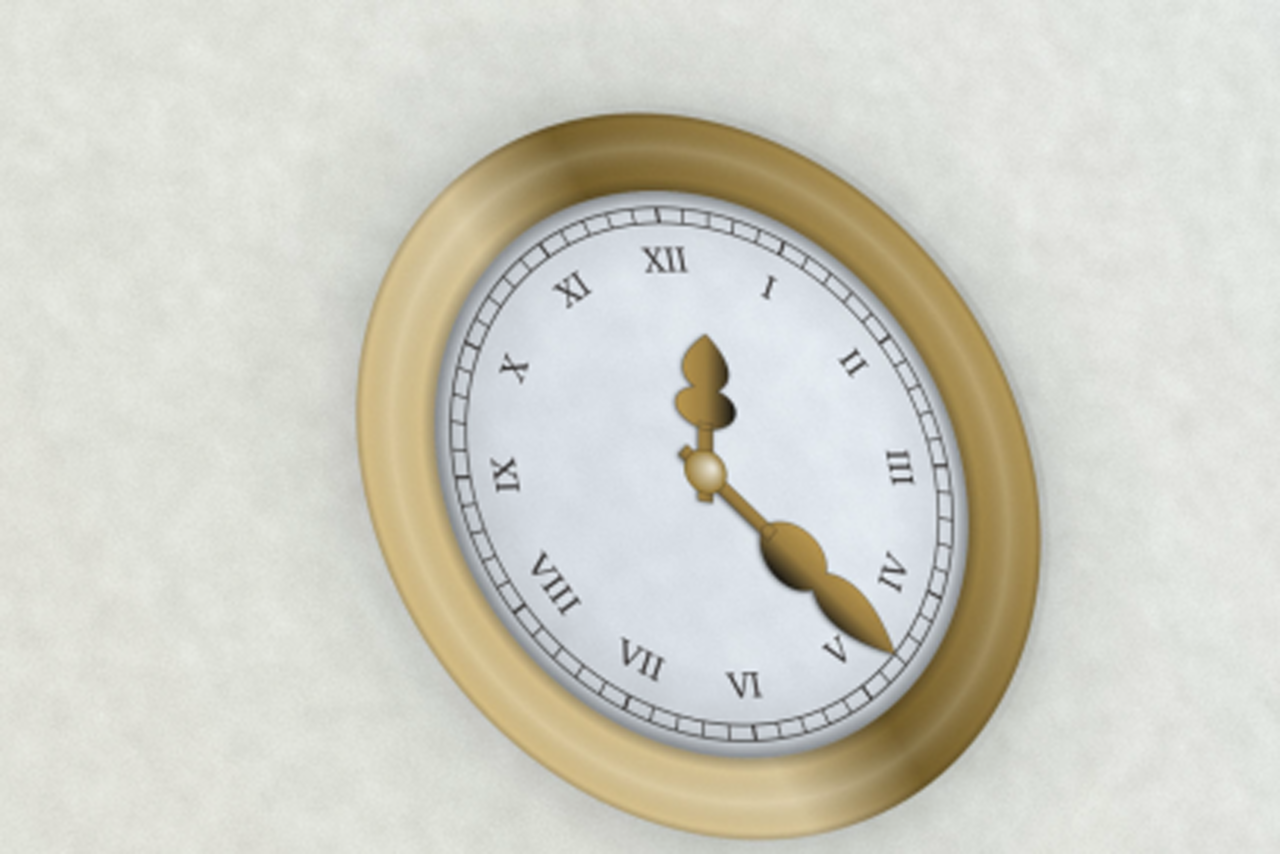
12:23
